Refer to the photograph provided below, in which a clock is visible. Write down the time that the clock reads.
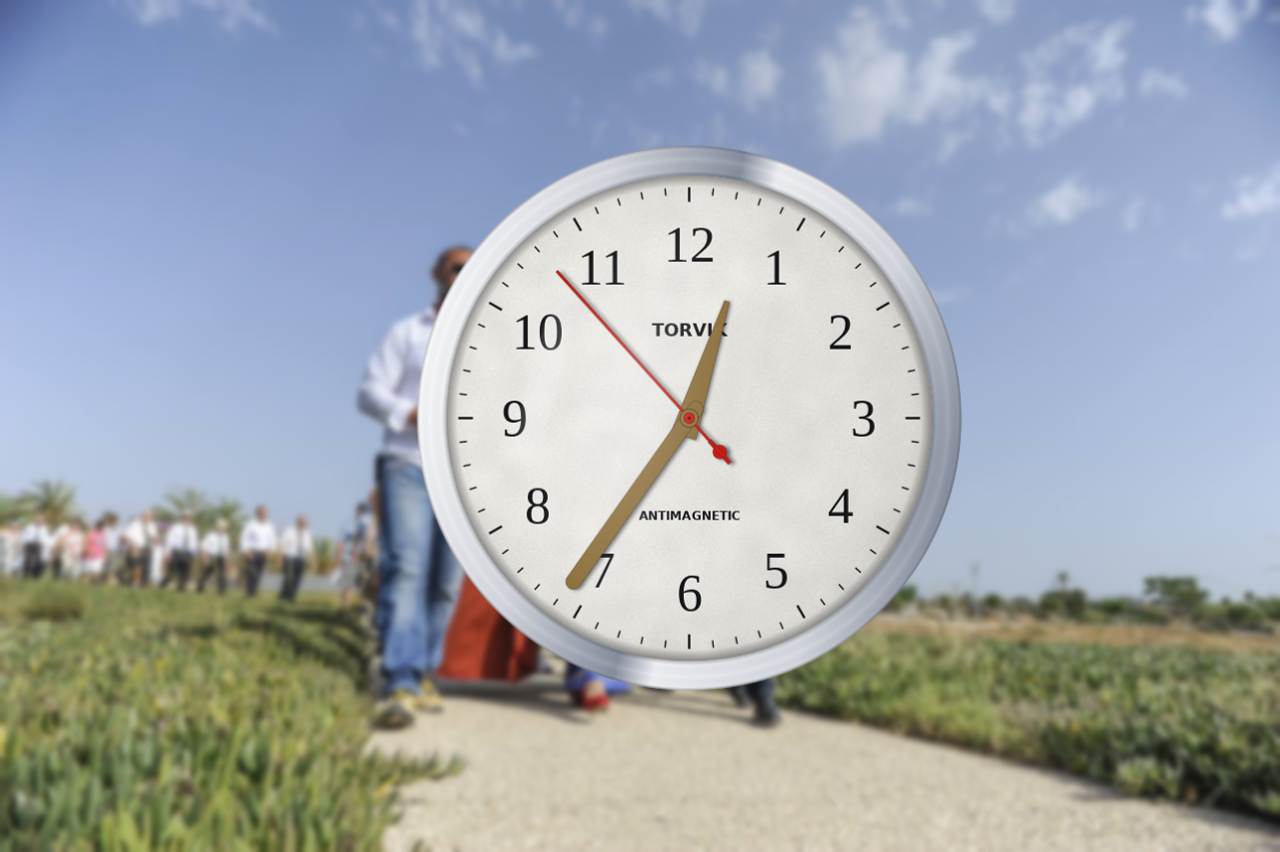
12:35:53
